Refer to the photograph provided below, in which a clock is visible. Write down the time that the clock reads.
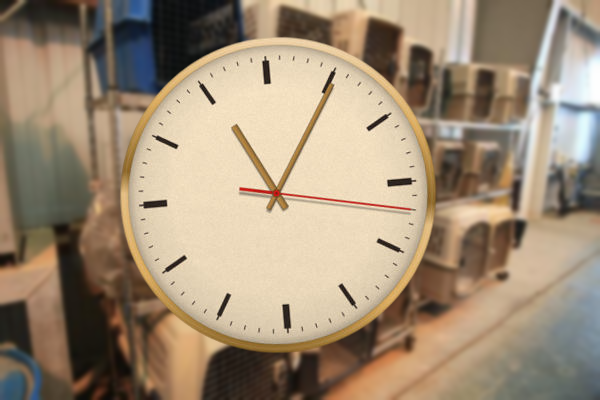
11:05:17
